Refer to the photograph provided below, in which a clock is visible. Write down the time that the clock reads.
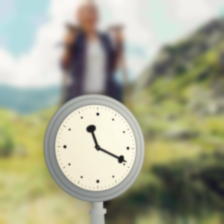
11:19
